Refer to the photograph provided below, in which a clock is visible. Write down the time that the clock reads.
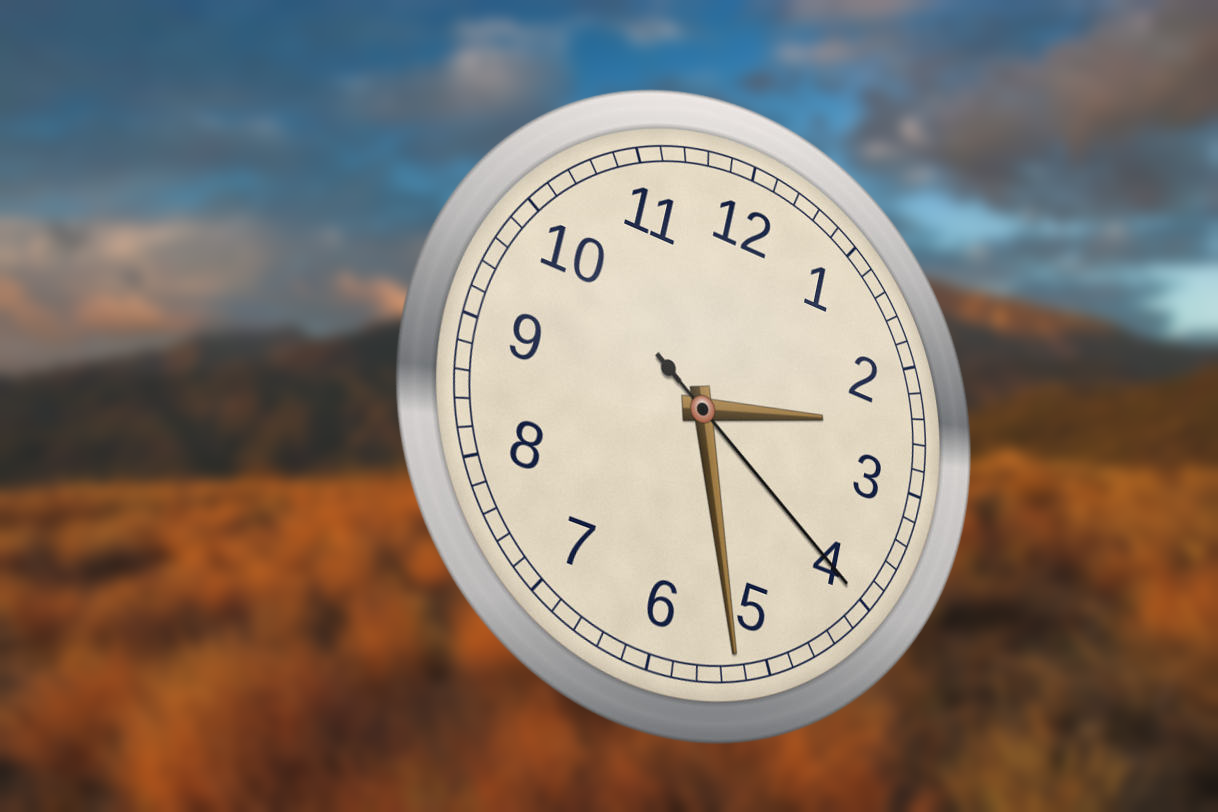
2:26:20
